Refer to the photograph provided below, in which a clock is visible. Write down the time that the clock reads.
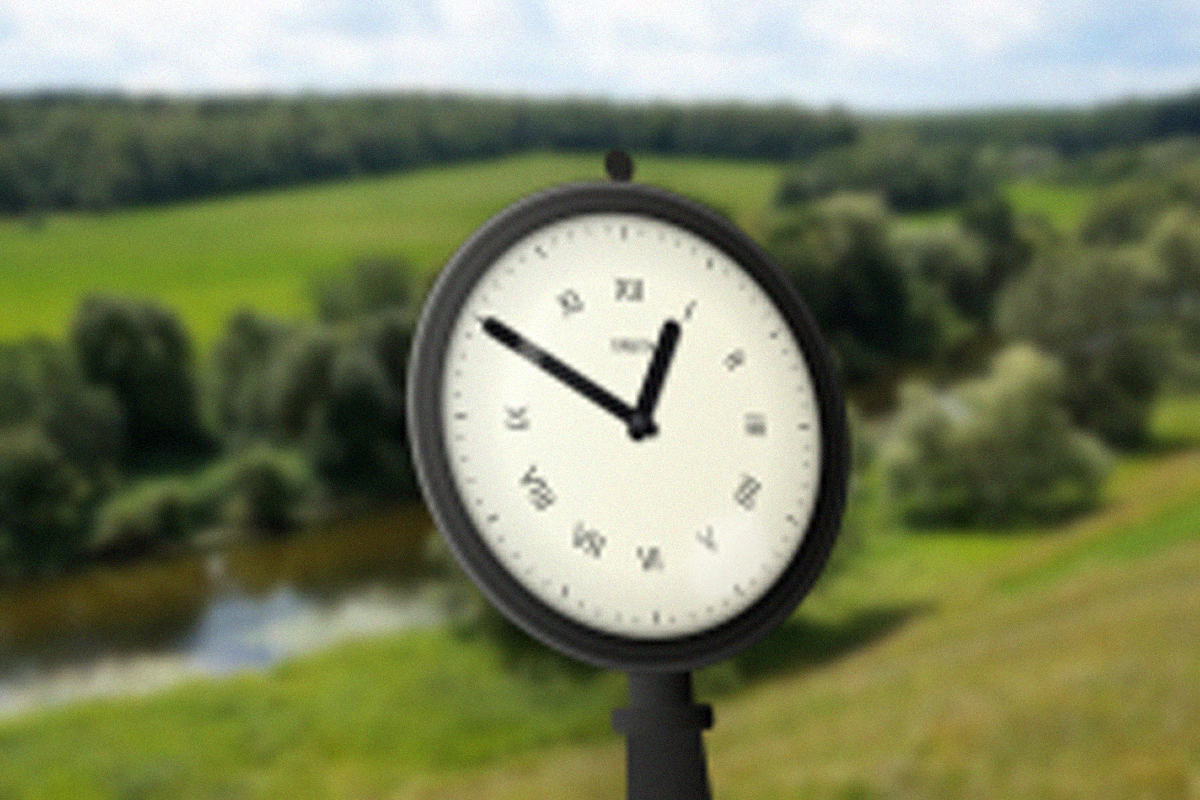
12:50
